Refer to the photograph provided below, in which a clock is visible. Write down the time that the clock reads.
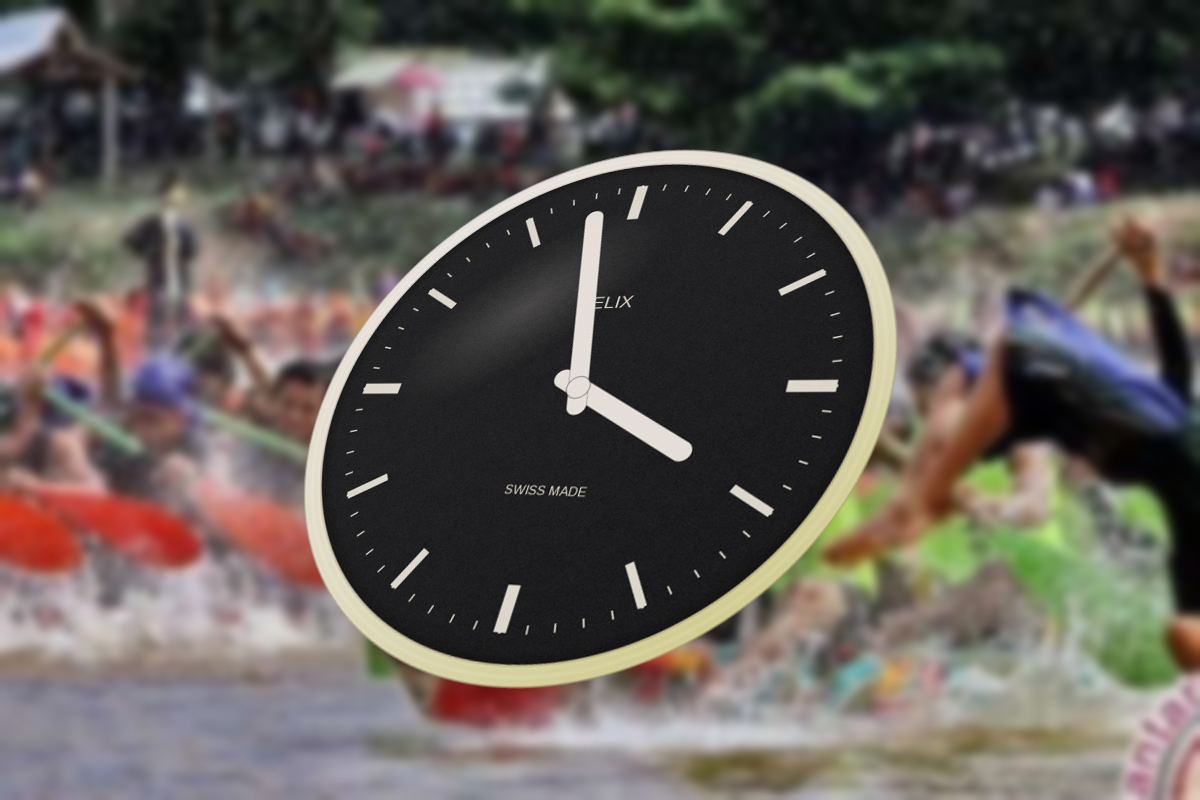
3:58
